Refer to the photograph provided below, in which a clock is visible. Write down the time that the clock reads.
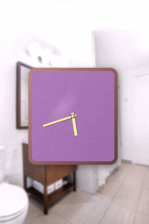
5:42
